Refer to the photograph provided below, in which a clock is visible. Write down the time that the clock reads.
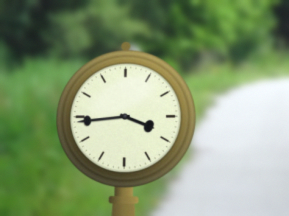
3:44
